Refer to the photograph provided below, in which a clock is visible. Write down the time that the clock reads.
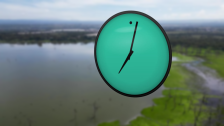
7:02
